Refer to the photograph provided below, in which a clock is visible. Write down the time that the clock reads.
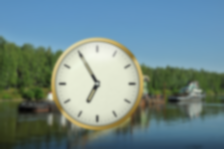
6:55
